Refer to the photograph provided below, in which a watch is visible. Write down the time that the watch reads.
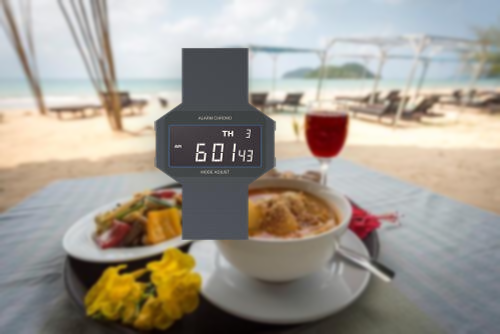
6:01:43
